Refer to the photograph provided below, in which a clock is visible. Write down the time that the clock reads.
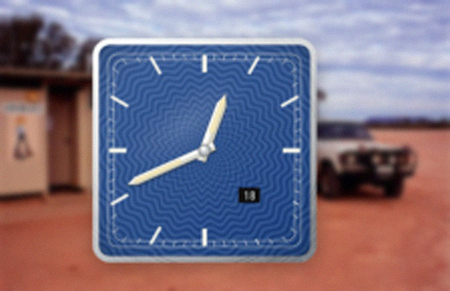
12:41
